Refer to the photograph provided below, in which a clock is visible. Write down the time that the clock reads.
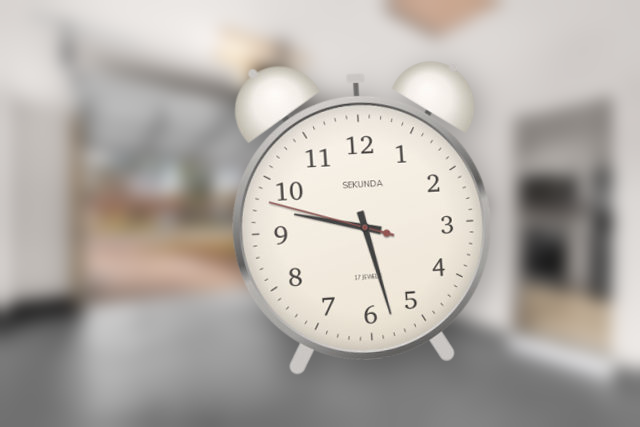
9:27:48
